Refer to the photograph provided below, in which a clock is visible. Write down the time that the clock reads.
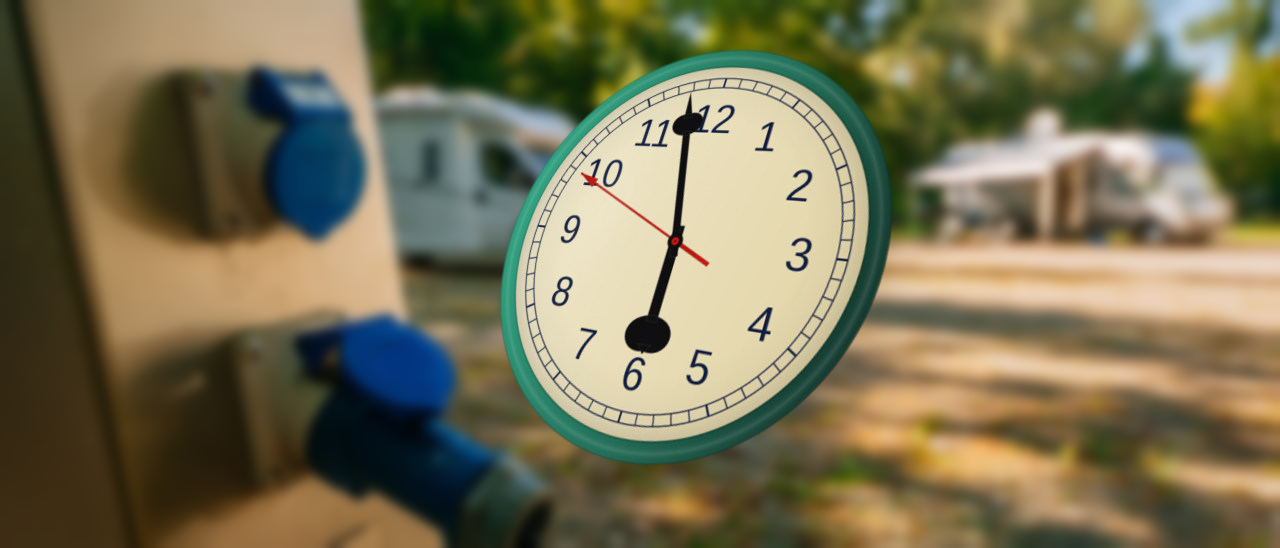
5:57:49
